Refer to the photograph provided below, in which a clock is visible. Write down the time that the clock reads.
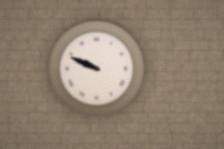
9:49
